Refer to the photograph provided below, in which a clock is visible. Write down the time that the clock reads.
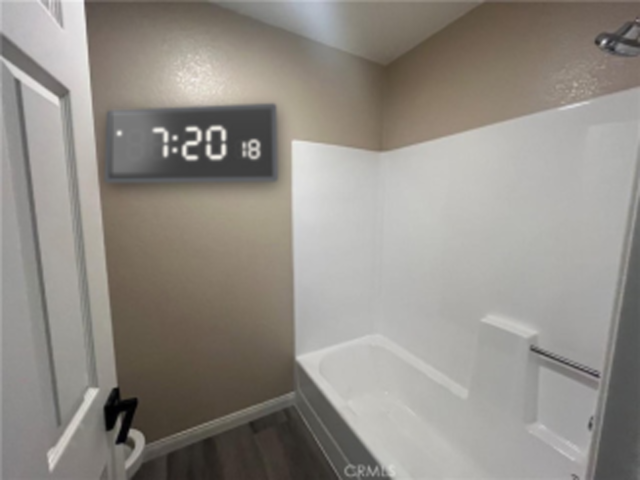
7:20:18
